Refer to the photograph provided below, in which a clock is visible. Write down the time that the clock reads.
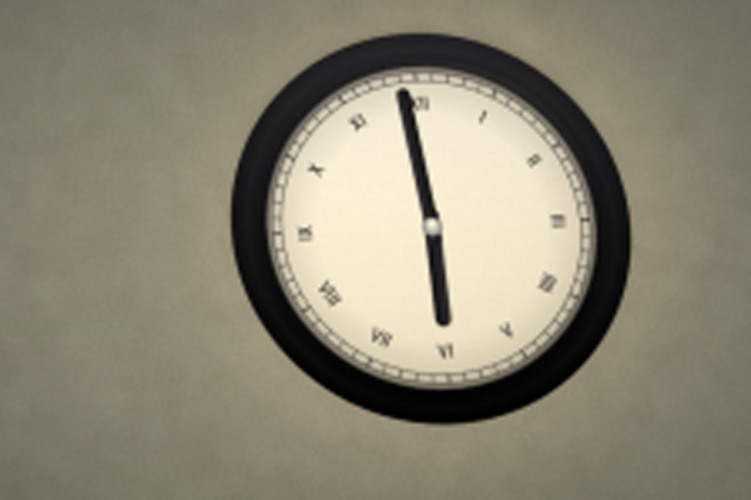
5:59
